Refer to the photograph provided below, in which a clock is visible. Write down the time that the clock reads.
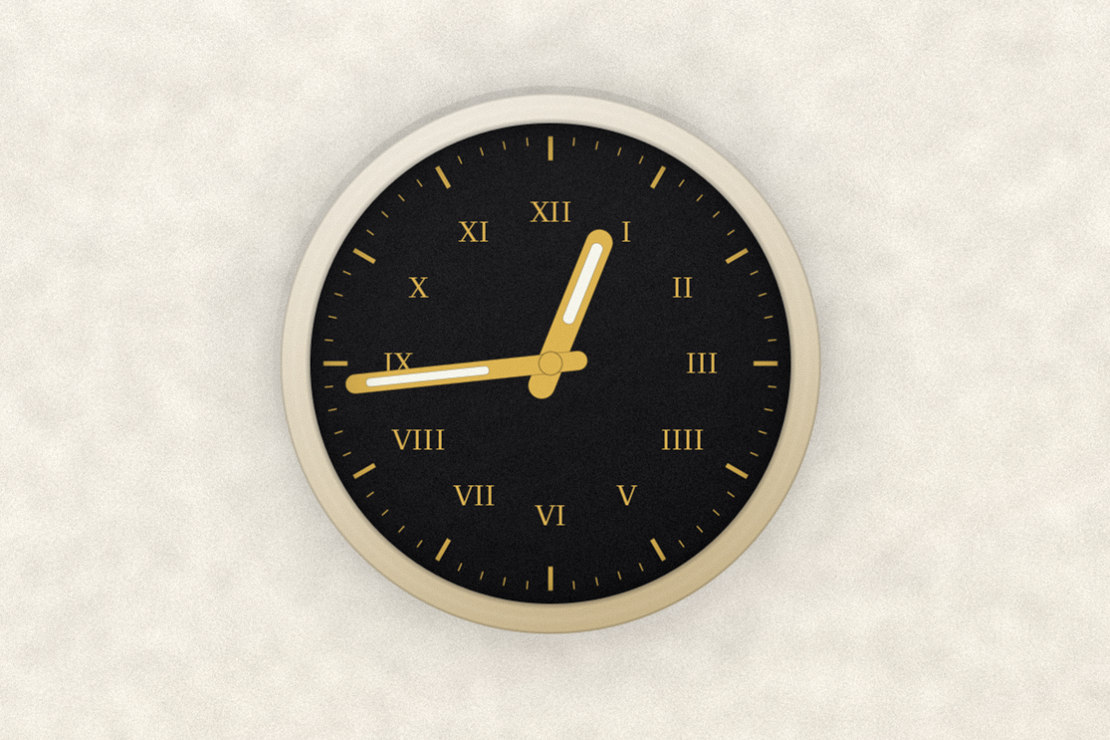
12:44
